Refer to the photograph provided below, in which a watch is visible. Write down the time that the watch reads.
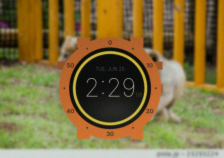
2:29
